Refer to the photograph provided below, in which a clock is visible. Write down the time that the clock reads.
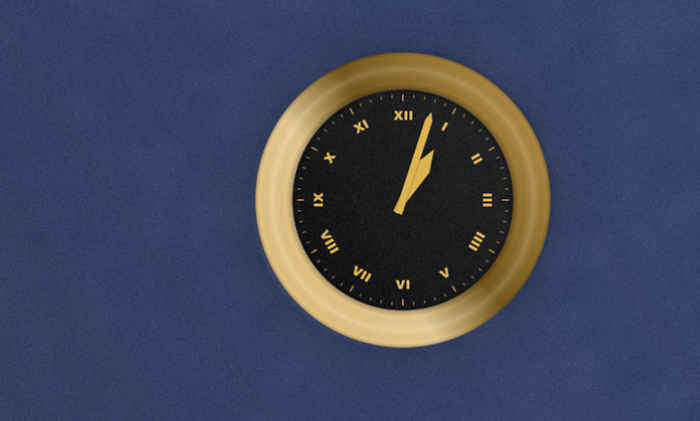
1:03
